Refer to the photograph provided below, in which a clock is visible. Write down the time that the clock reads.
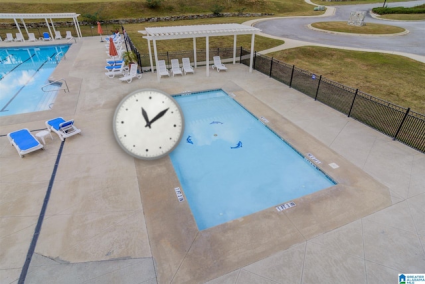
11:08
